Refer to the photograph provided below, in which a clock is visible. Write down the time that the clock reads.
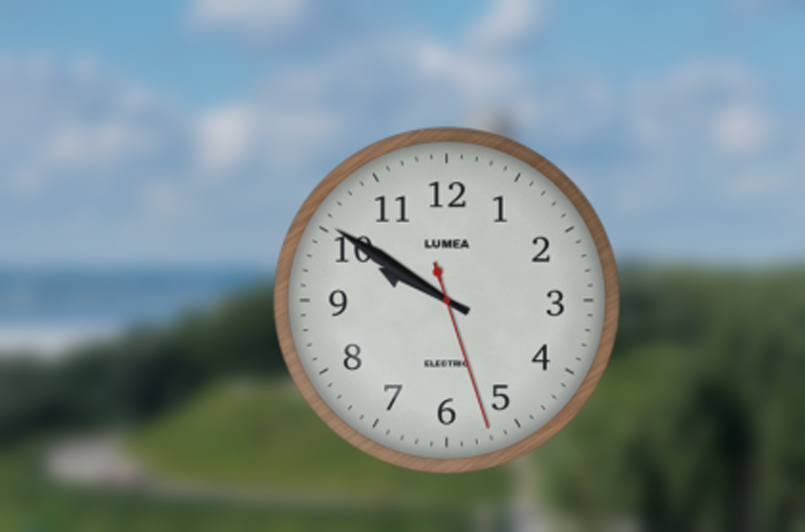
9:50:27
